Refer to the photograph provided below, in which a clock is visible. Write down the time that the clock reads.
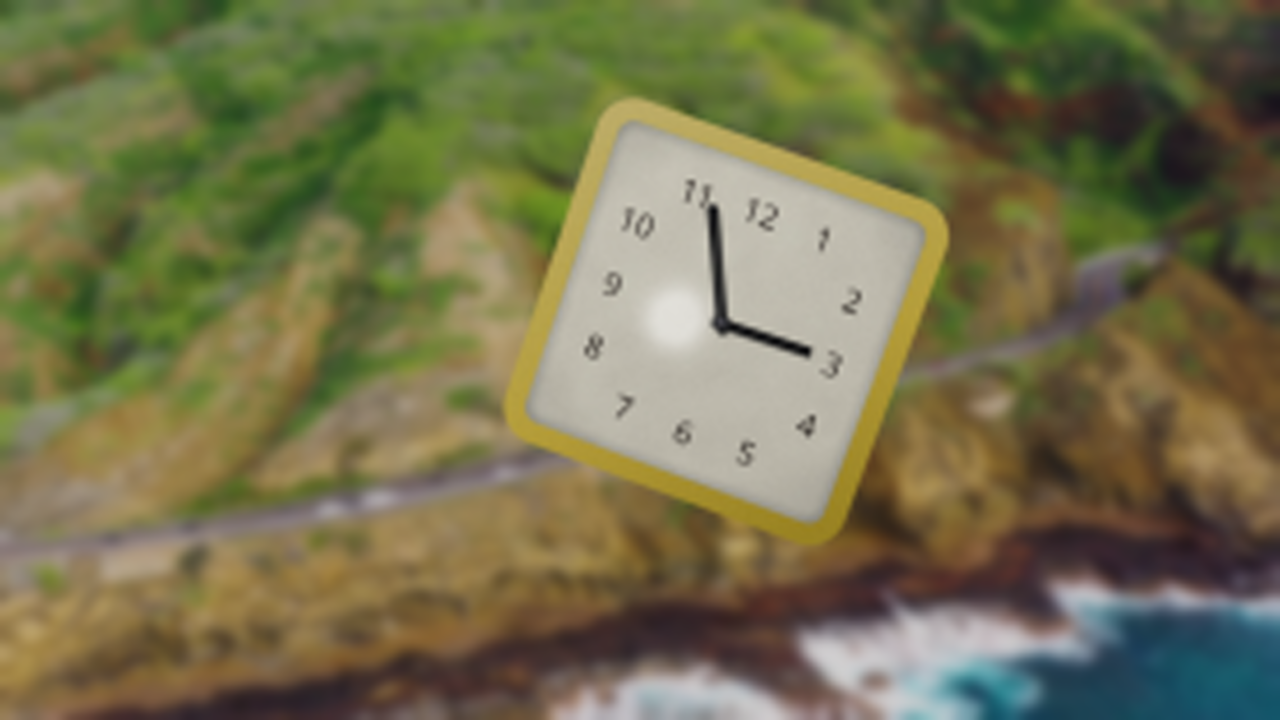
2:56
